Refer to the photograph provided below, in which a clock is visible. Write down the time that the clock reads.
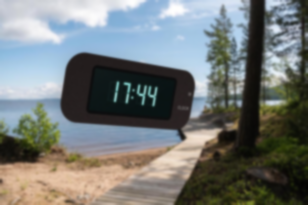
17:44
